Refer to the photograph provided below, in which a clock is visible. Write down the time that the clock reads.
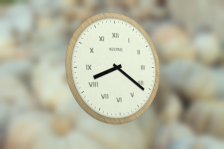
8:21
